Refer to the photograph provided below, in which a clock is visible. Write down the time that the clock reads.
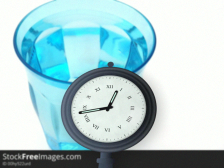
12:43
